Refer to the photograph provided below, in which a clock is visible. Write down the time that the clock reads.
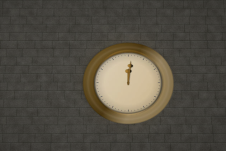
12:01
